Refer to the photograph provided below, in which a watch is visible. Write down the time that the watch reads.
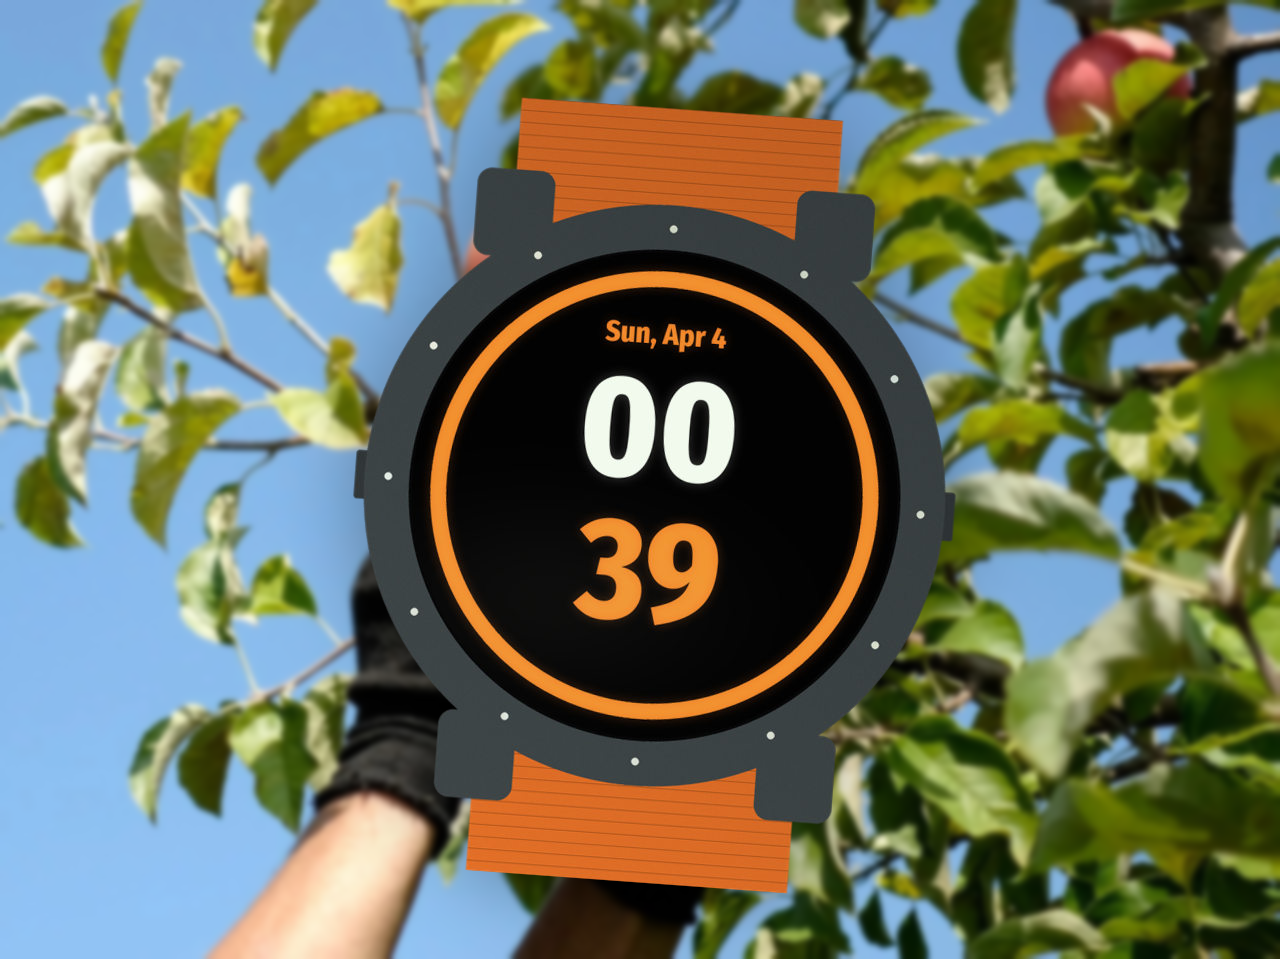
0:39
